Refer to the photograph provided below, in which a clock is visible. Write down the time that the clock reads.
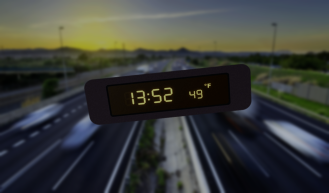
13:52
